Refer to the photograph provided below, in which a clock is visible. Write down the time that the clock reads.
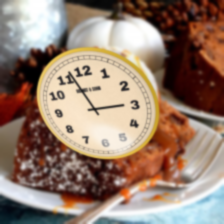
2:57
